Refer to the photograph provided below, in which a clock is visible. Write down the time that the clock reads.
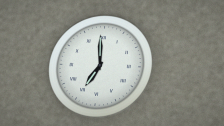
6:59
